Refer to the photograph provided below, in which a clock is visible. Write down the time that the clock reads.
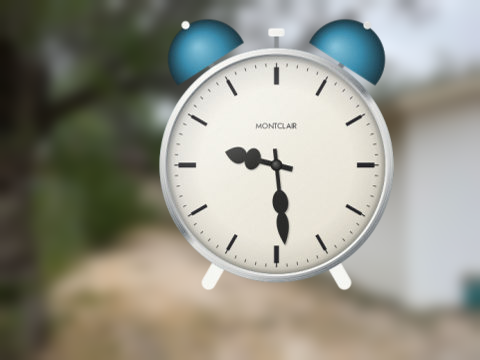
9:29
